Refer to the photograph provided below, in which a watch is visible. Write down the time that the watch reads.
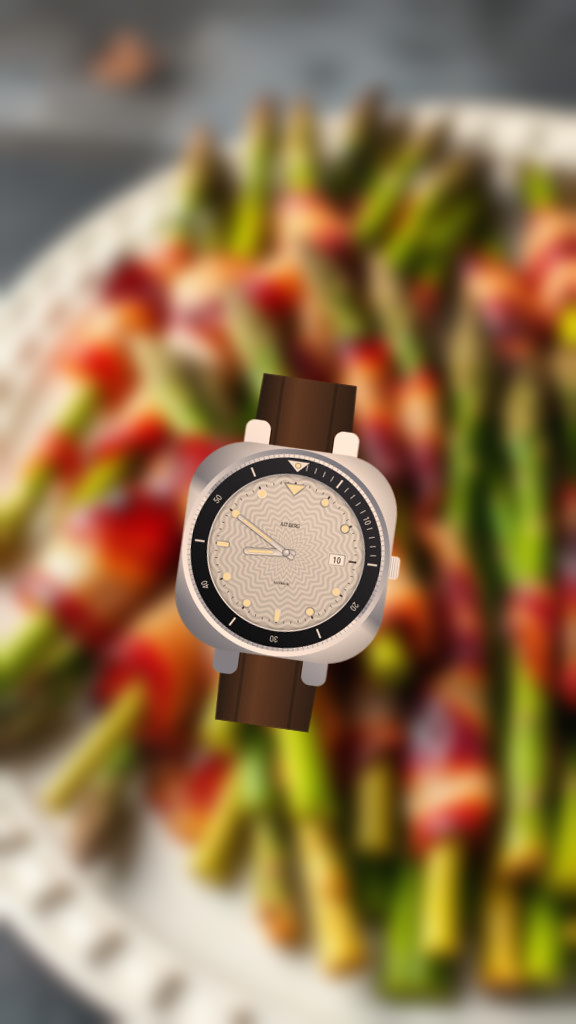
8:50
